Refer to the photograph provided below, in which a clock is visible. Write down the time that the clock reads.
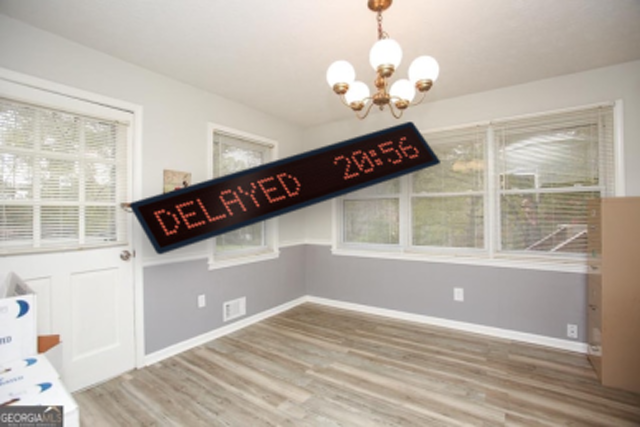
20:56
